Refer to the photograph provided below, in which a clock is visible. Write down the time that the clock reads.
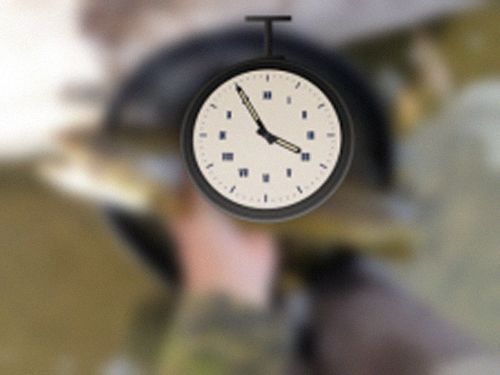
3:55
